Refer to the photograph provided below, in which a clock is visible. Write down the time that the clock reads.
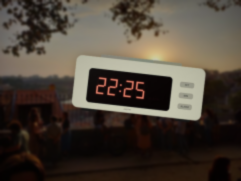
22:25
